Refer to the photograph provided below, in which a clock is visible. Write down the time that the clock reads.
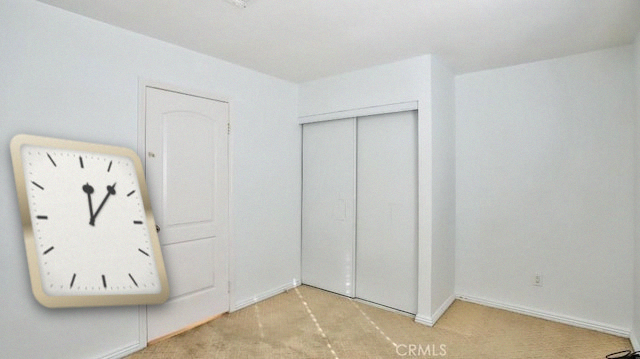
12:07
